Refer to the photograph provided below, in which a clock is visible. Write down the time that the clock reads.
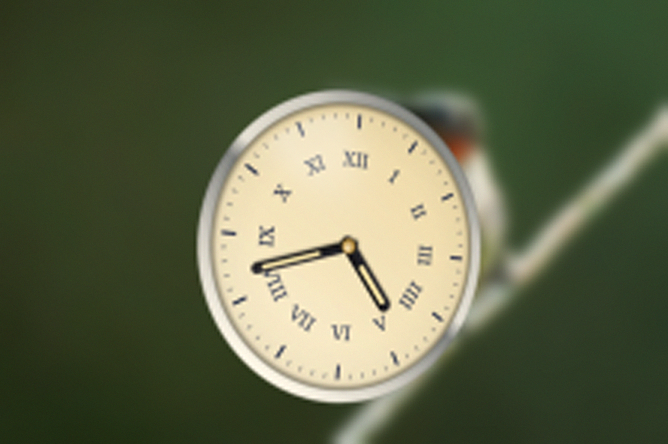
4:42
